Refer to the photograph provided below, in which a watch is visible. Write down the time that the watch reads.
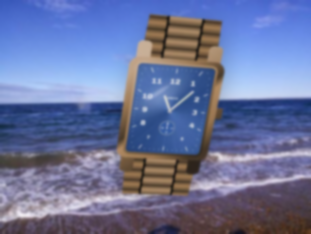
11:07
